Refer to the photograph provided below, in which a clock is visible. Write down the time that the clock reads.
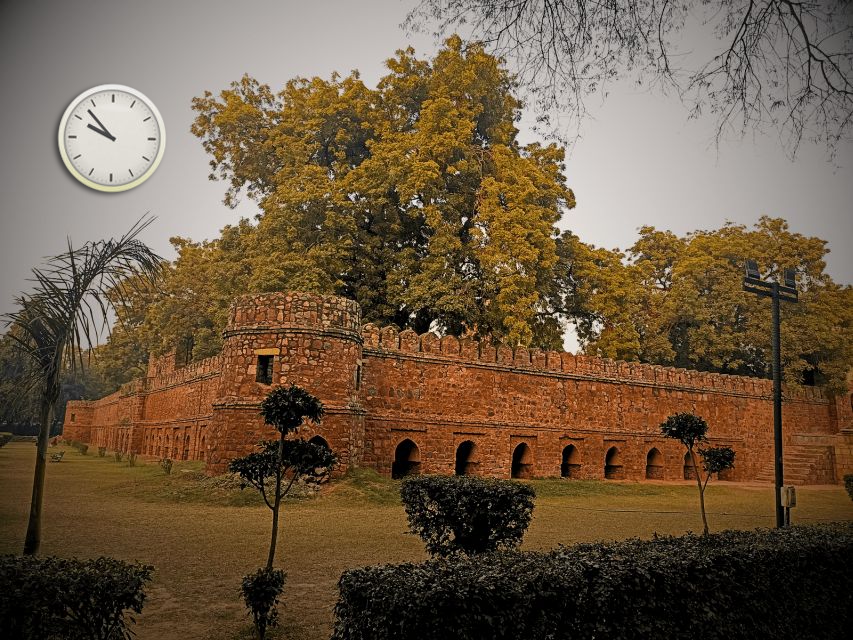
9:53
